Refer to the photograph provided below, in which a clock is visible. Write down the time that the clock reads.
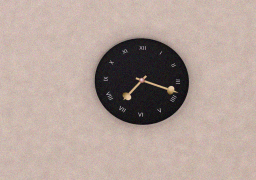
7:18
